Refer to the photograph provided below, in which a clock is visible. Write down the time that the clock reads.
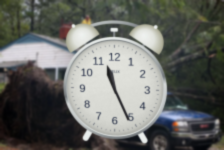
11:26
